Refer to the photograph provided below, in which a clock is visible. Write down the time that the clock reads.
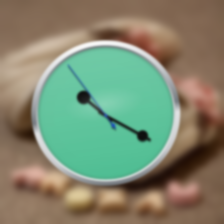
10:19:54
